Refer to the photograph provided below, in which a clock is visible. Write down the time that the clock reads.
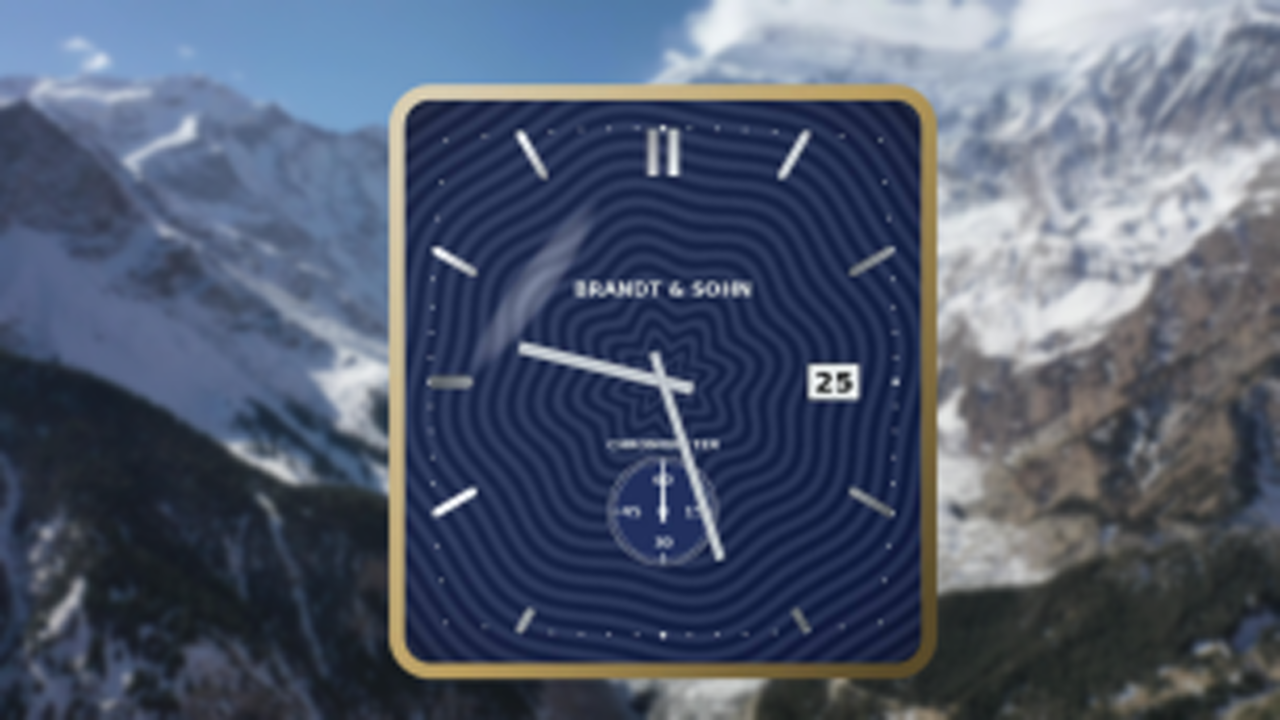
9:27
